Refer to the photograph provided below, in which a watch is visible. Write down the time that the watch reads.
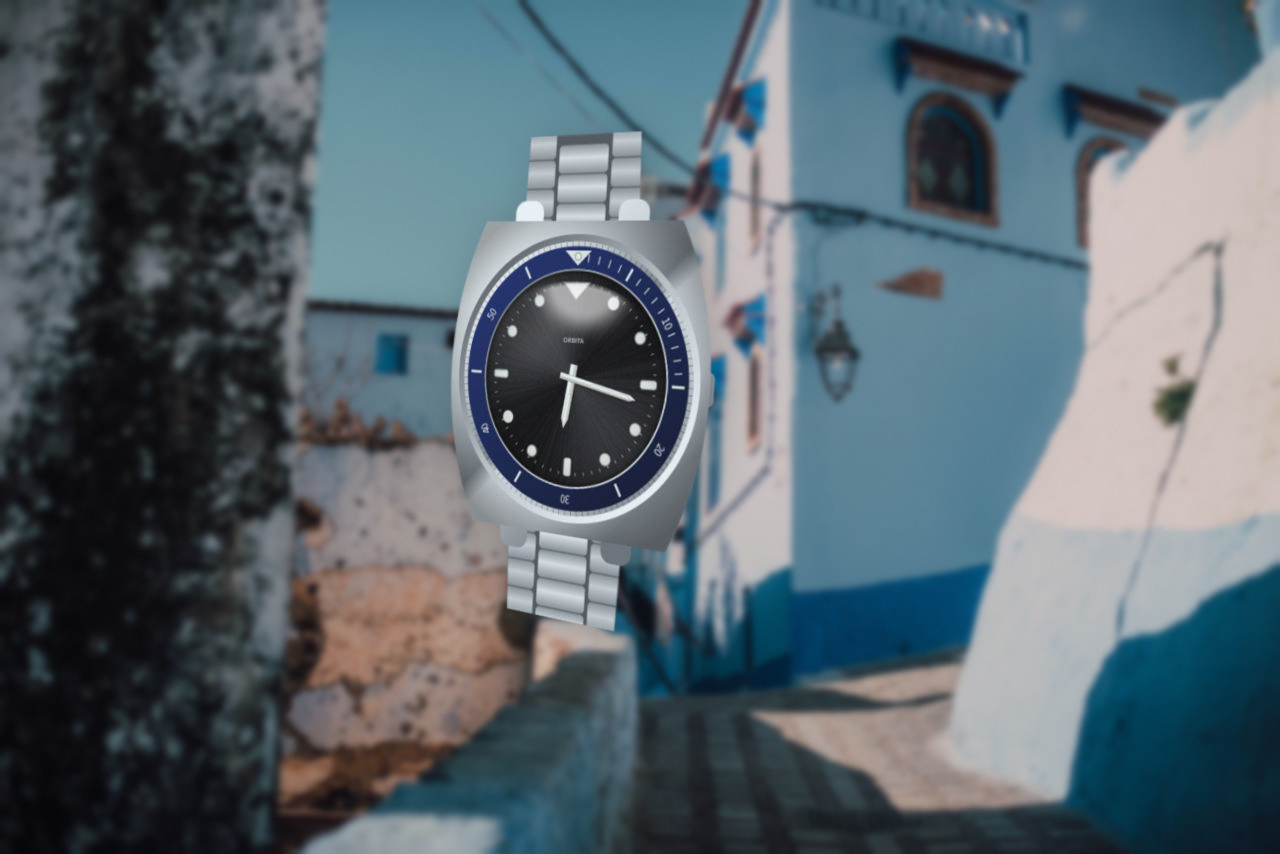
6:17
